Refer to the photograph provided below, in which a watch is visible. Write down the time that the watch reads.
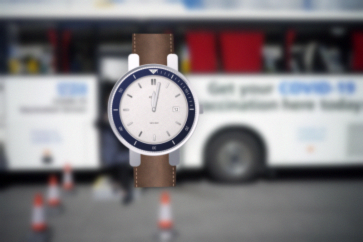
12:02
